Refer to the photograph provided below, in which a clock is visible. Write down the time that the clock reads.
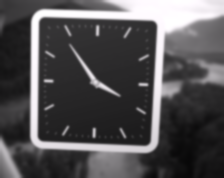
3:54
